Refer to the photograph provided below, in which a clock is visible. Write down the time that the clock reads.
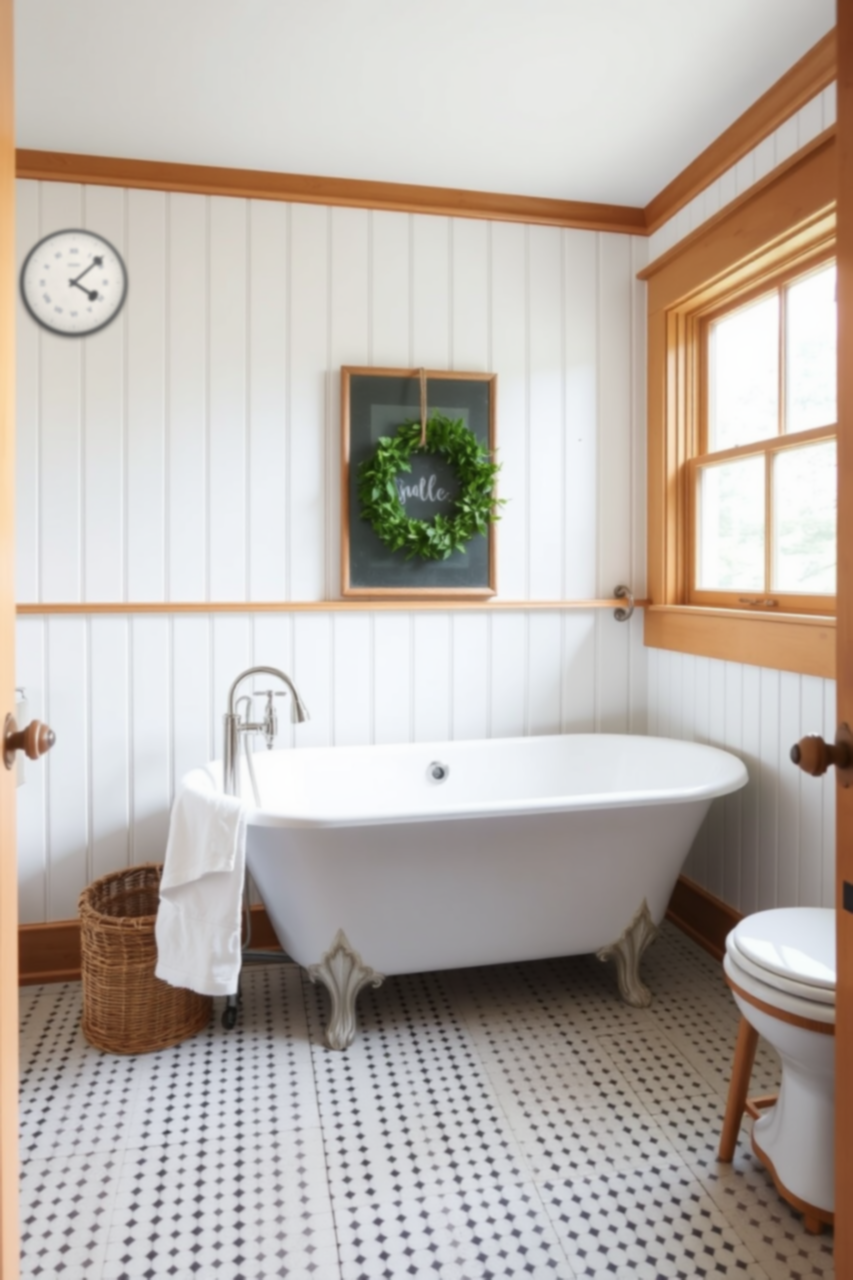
4:08
